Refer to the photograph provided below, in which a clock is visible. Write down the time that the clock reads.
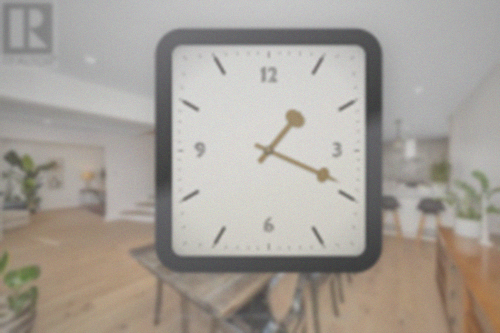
1:19
